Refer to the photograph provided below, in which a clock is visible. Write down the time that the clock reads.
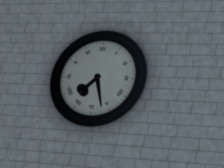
7:27
